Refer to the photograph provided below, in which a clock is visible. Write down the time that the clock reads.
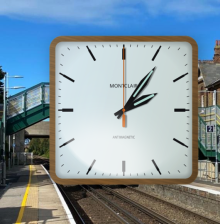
2:06:00
